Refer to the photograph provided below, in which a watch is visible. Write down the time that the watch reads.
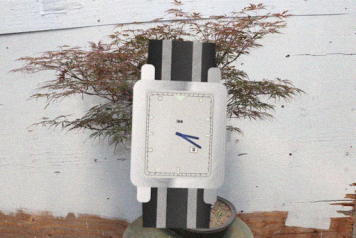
3:20
